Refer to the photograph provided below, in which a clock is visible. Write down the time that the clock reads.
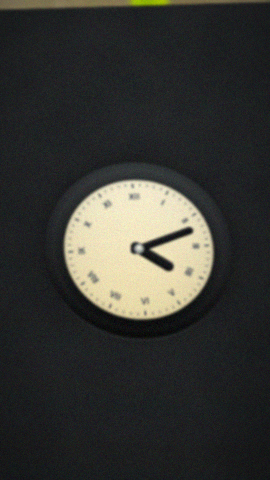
4:12
